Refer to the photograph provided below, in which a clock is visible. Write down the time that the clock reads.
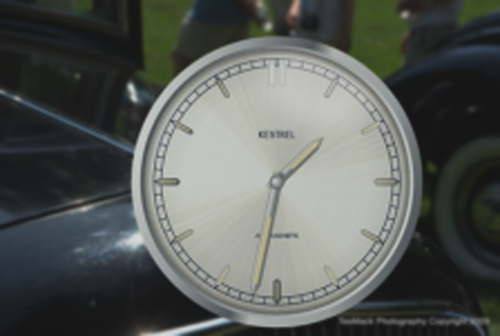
1:32
